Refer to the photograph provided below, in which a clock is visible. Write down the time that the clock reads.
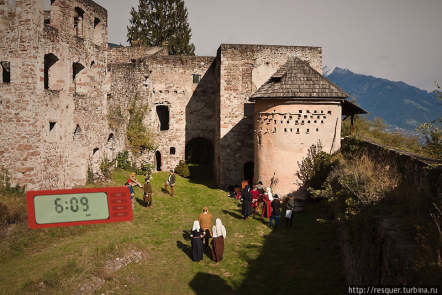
6:09
